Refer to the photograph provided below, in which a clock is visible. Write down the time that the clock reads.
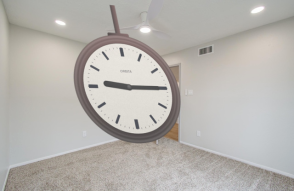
9:15
